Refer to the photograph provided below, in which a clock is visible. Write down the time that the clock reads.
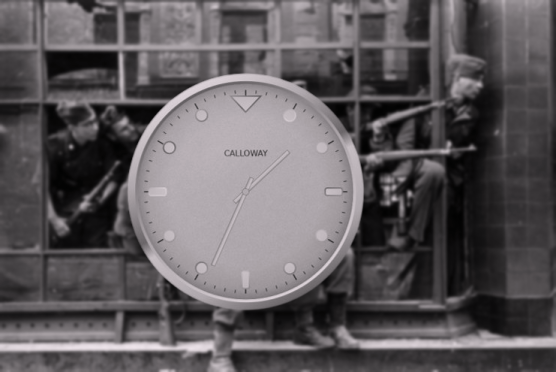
1:34
